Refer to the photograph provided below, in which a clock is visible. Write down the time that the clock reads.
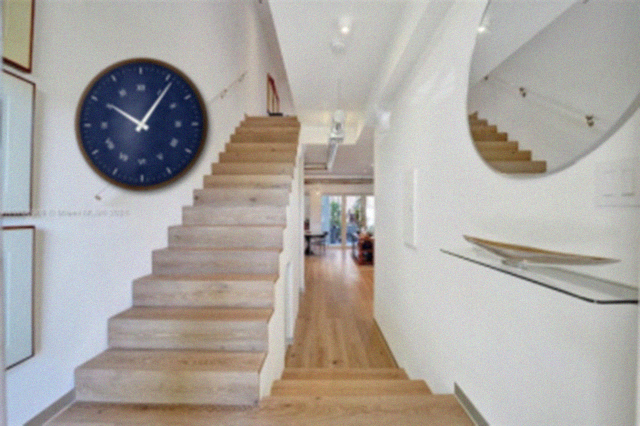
10:06
